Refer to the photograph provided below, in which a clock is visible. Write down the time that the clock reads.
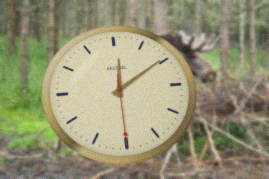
12:09:30
